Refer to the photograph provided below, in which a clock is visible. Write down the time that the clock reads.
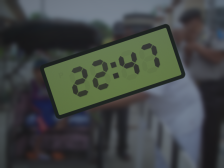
22:47
